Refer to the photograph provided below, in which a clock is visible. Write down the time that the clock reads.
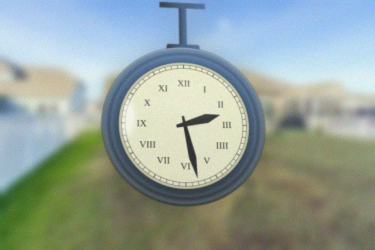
2:28
